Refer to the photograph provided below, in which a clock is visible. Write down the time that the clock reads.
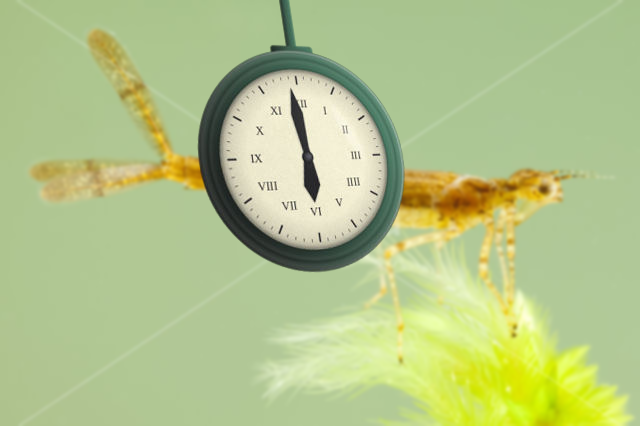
5:59
